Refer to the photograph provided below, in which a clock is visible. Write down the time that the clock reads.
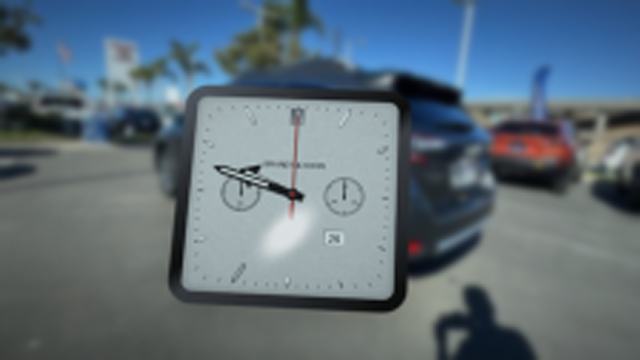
9:48
